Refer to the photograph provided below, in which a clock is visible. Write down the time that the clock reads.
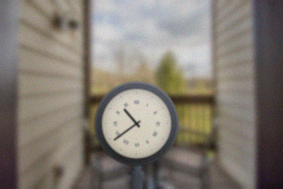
10:39
